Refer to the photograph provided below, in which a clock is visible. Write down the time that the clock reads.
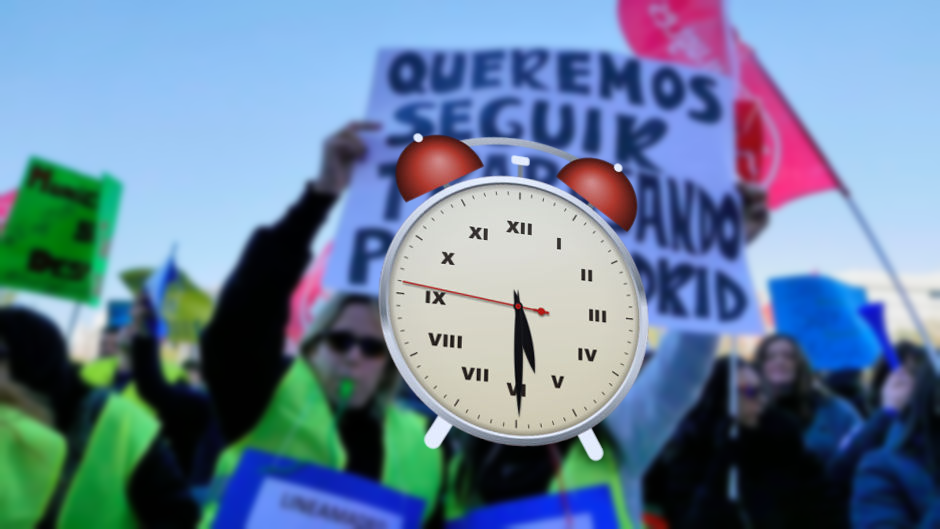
5:29:46
